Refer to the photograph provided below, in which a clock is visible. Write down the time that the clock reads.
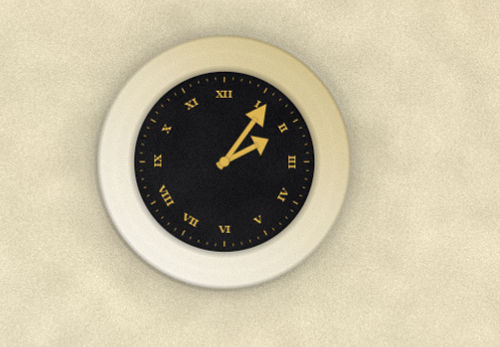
2:06
